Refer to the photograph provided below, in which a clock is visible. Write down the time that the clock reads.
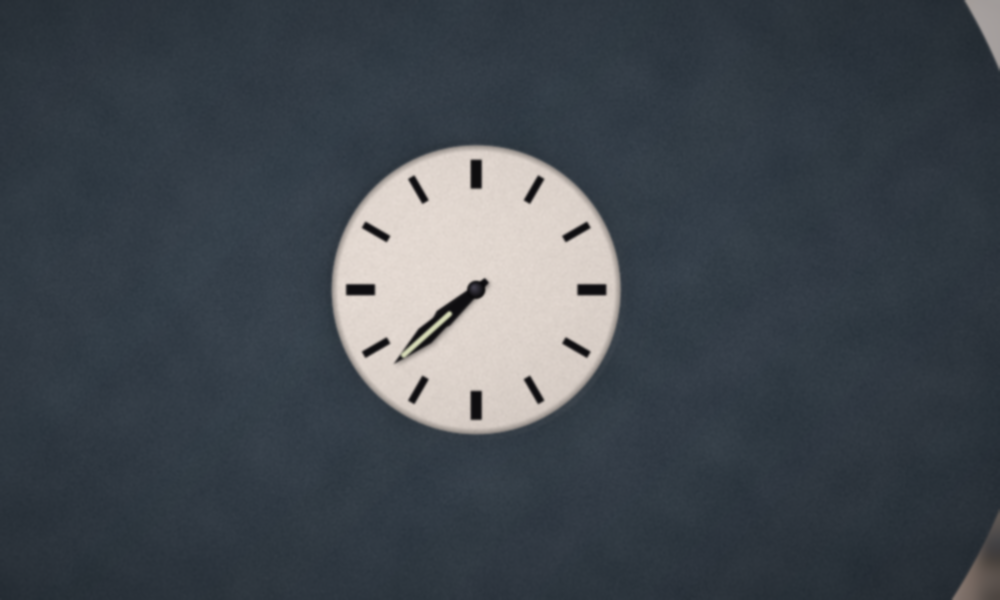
7:38
